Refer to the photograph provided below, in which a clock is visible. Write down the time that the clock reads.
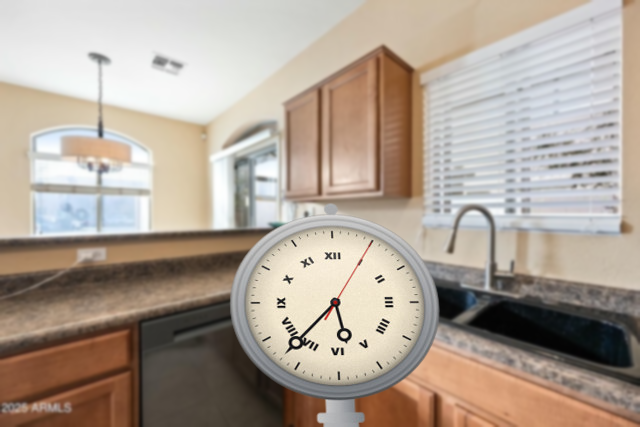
5:37:05
